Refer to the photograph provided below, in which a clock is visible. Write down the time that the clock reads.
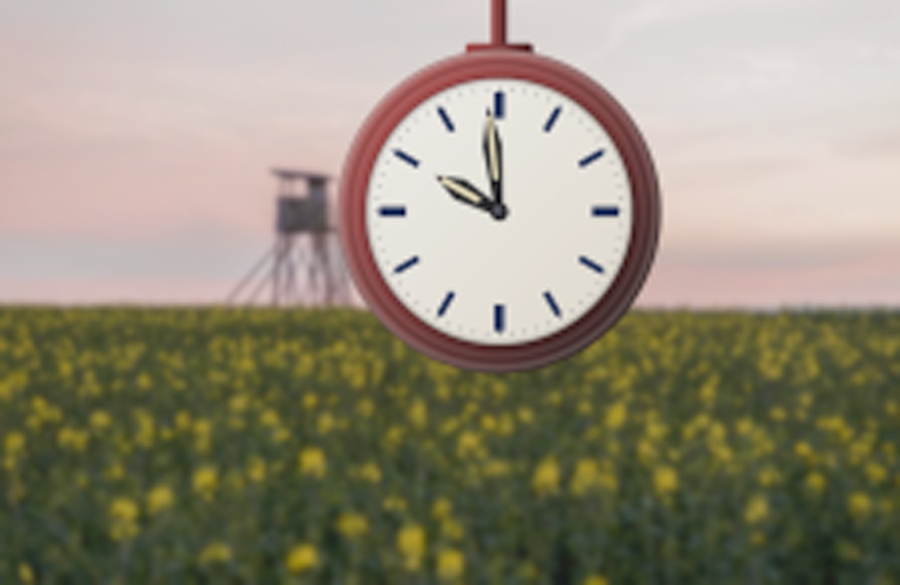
9:59
